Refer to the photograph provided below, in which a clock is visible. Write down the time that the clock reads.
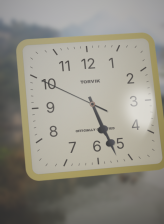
5:26:50
